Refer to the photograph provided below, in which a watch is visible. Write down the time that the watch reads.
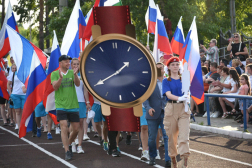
1:40
